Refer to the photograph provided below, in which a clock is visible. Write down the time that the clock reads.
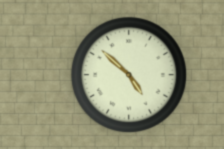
4:52
